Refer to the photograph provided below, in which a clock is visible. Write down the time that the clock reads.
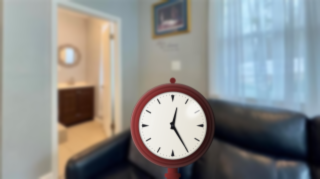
12:25
